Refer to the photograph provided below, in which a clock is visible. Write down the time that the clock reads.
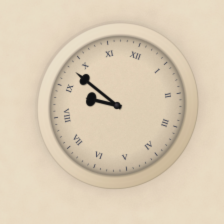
8:48
